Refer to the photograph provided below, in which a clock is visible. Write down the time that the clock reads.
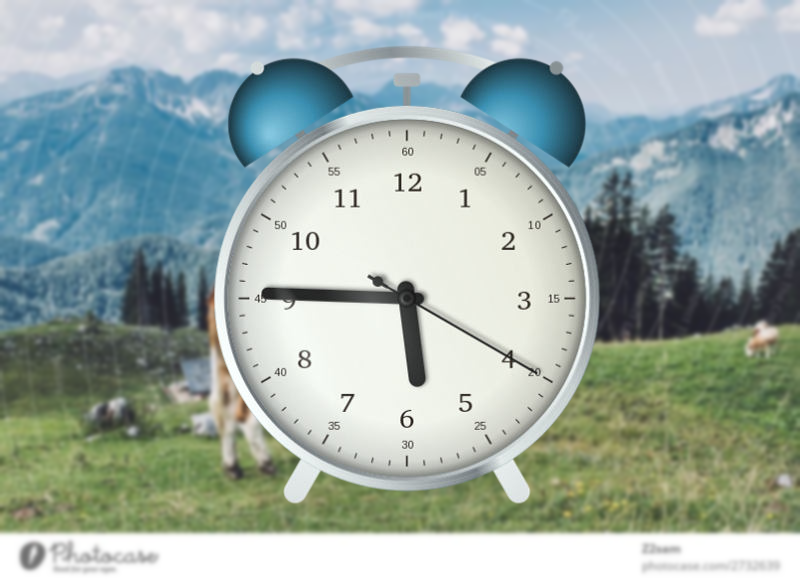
5:45:20
